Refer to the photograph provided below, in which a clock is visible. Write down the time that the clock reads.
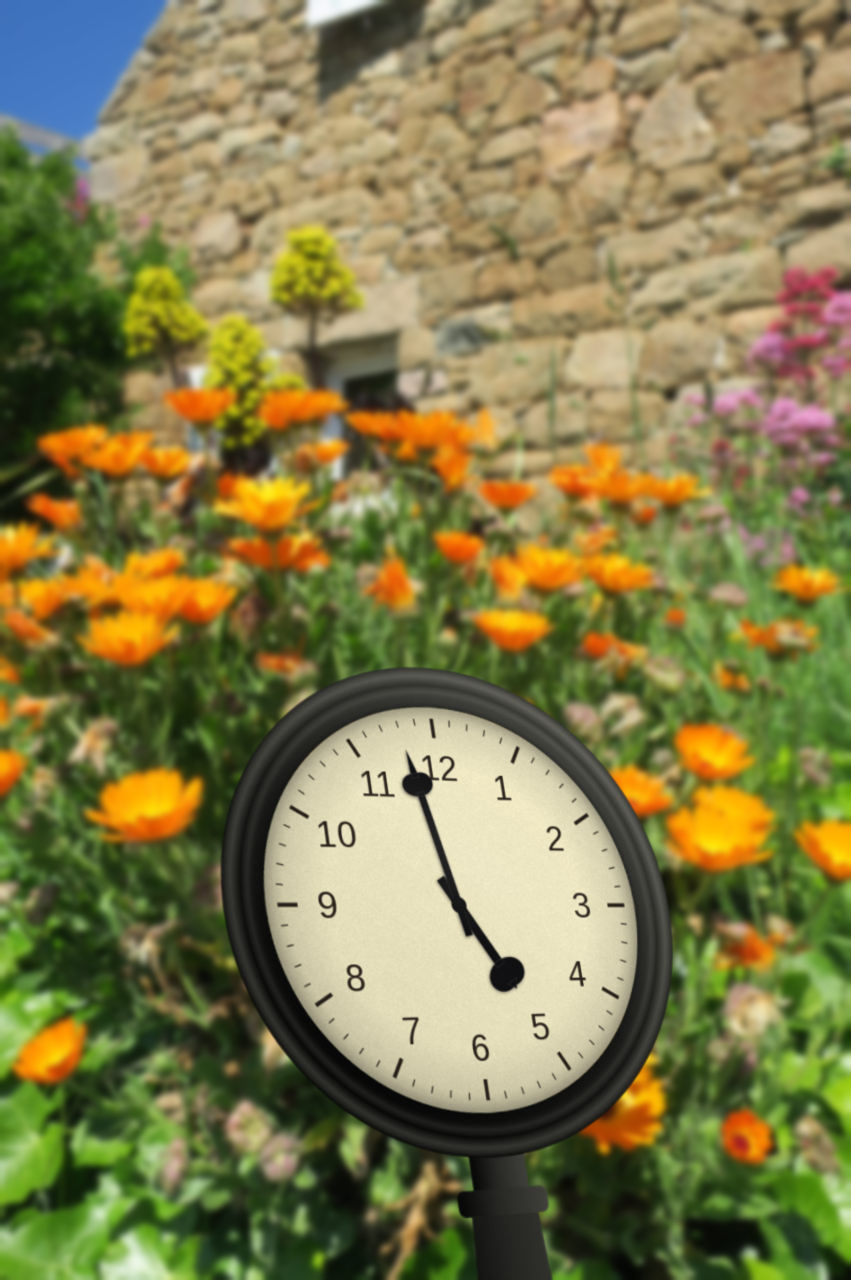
4:58
